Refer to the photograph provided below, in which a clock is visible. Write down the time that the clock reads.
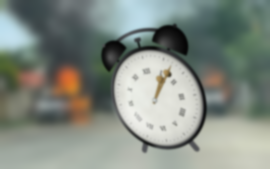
1:07
